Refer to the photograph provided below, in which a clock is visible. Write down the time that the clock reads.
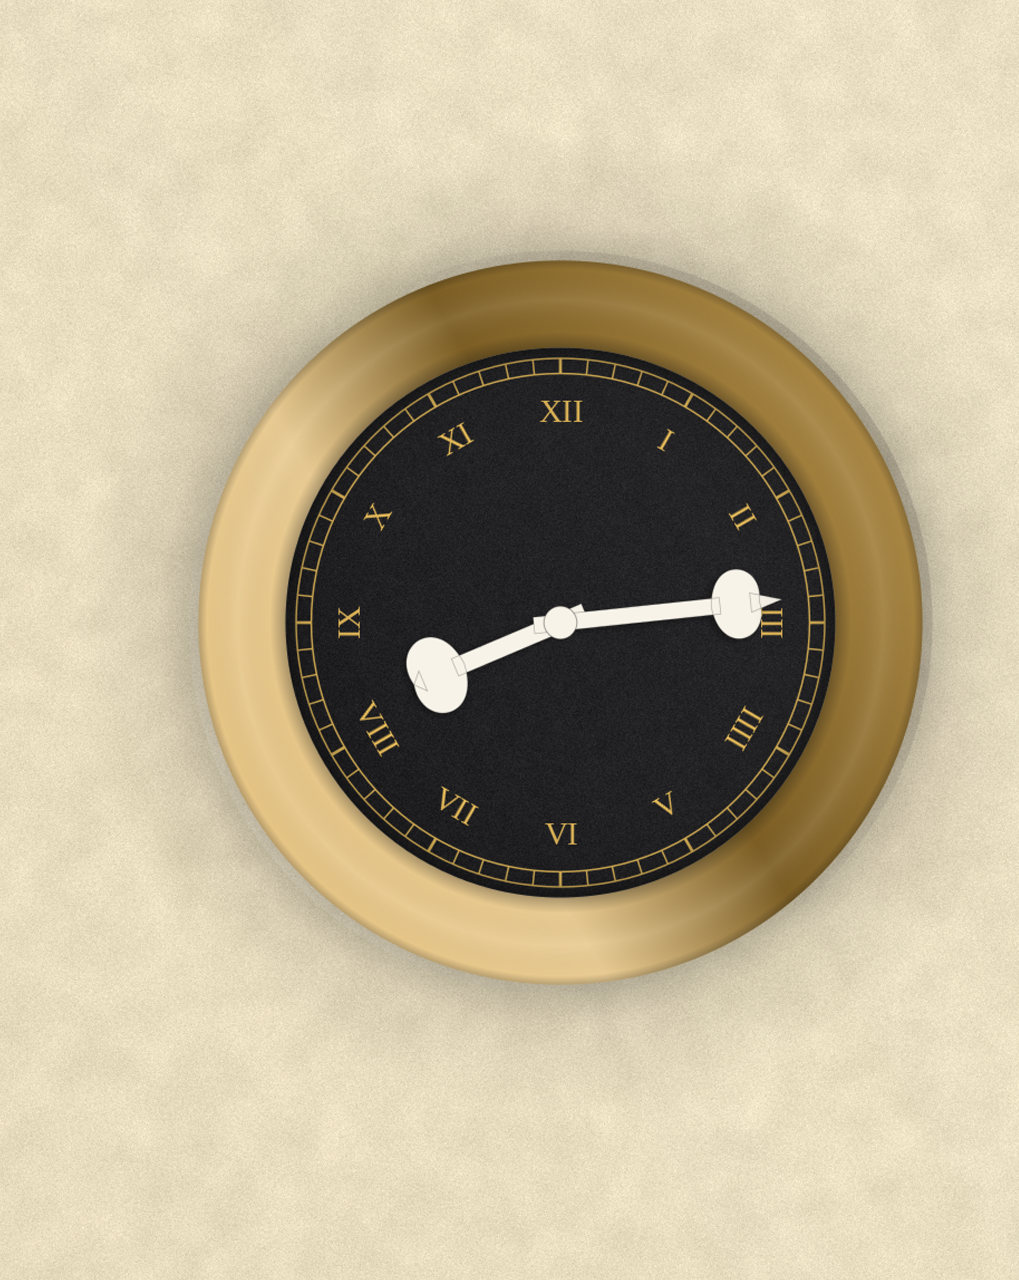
8:14
